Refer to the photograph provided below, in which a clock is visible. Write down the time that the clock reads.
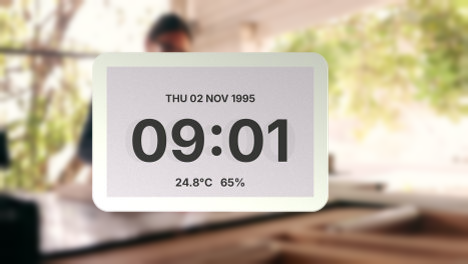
9:01
